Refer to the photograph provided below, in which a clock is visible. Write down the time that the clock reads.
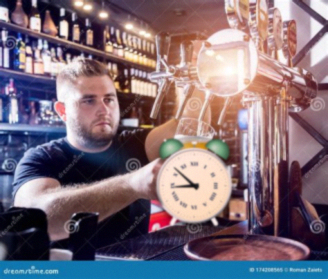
8:52
